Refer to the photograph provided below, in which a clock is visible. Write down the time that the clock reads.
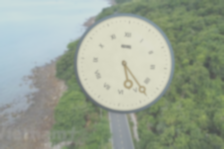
5:23
